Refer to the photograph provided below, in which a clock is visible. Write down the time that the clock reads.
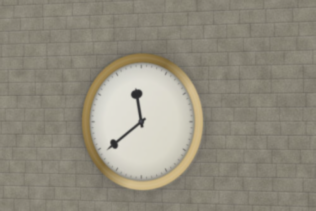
11:39
